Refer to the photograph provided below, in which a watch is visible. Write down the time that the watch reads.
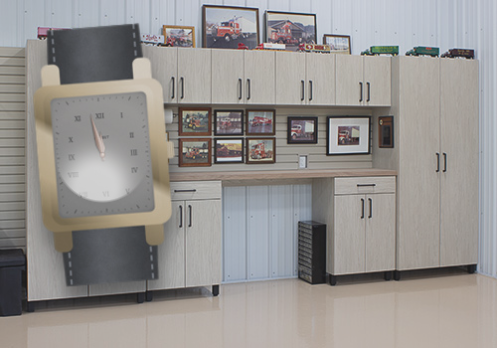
11:58
